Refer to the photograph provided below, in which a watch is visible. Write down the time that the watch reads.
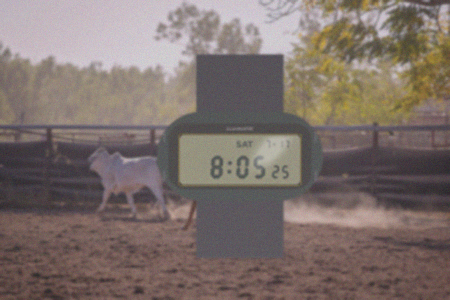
8:05:25
